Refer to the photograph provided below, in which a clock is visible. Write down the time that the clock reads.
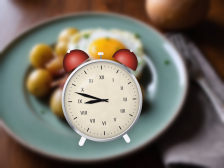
8:48
